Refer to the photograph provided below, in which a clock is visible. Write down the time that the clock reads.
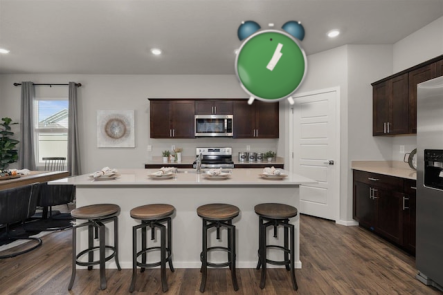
1:04
